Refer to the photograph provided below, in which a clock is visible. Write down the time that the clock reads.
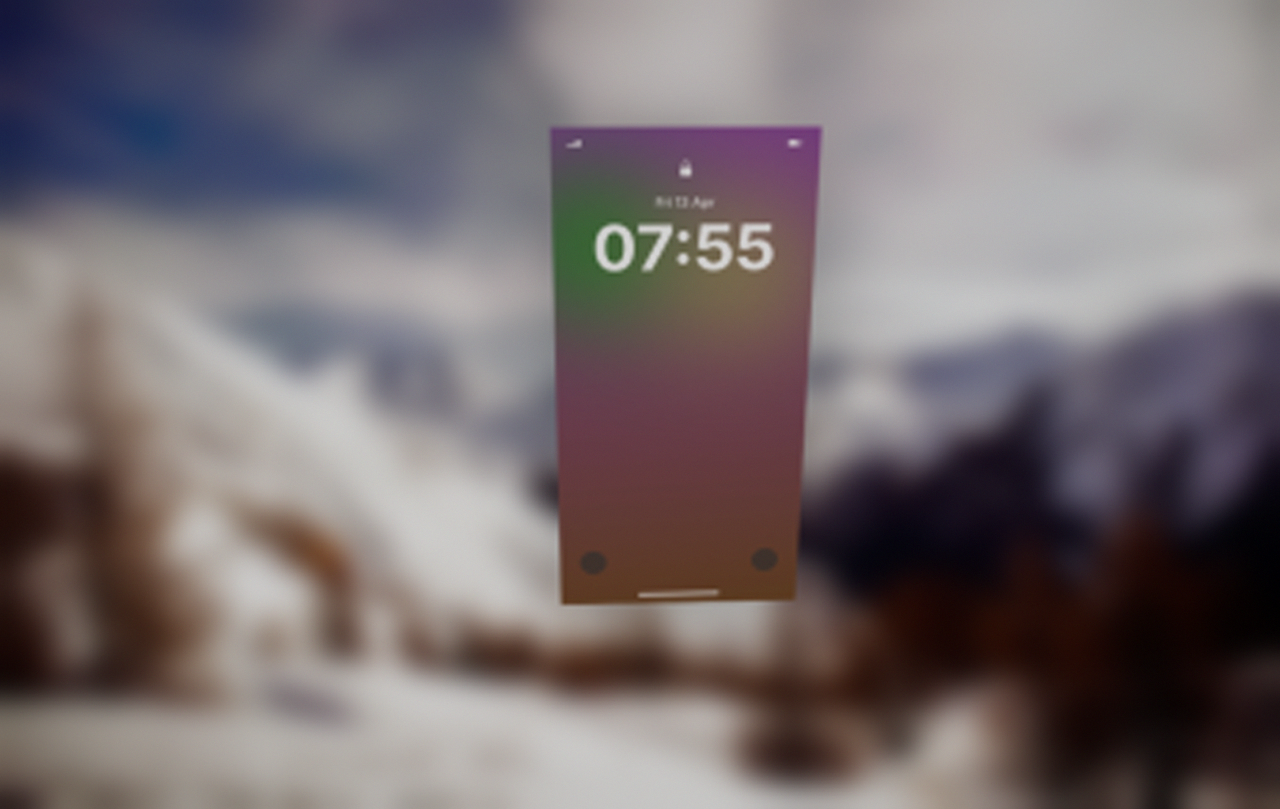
7:55
